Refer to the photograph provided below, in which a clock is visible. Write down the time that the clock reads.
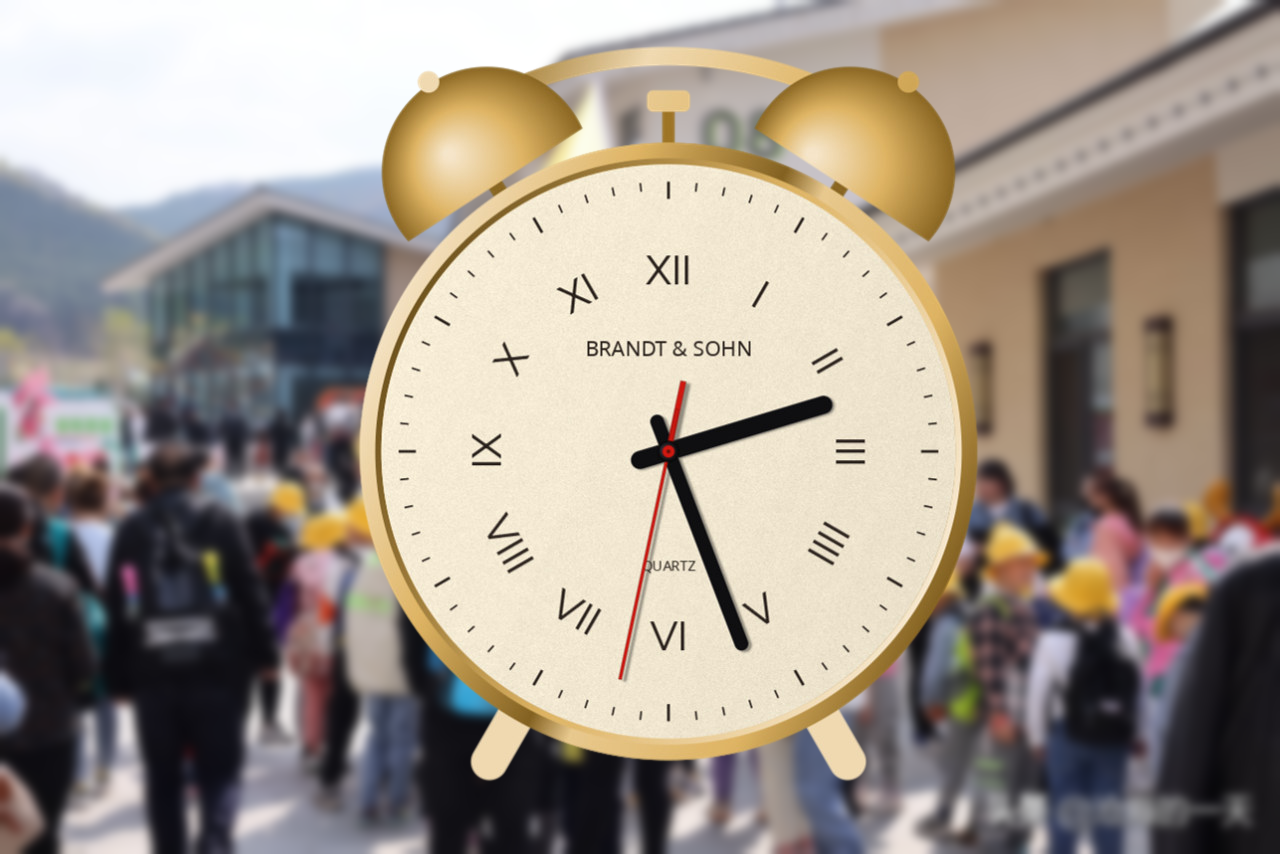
2:26:32
